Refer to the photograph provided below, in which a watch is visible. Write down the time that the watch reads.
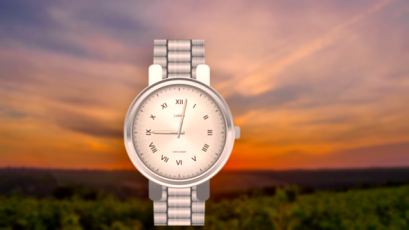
9:02
